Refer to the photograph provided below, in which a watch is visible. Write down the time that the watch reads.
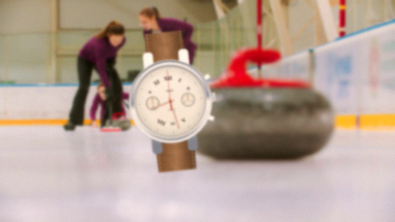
8:28
